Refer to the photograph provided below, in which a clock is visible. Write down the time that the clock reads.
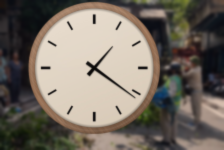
1:21
